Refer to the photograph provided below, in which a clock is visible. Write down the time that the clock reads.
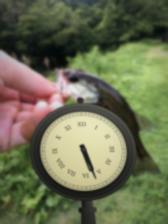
5:27
